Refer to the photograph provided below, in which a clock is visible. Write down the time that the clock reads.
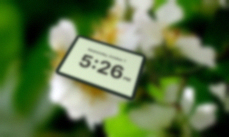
5:26
